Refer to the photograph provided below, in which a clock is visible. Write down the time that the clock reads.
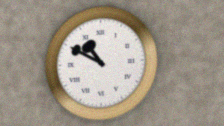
10:50
